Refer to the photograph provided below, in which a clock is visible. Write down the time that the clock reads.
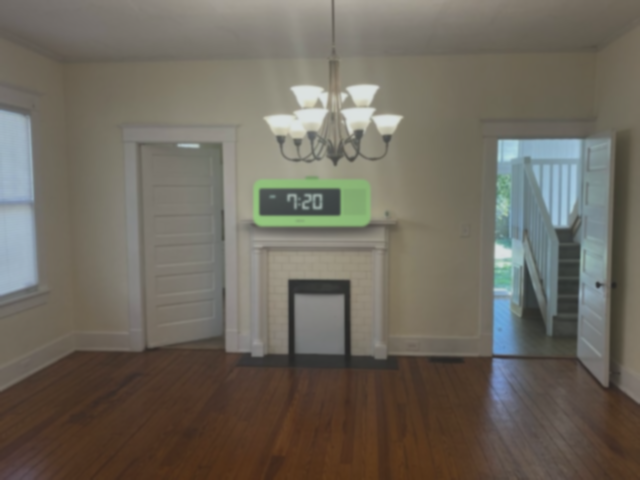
7:20
